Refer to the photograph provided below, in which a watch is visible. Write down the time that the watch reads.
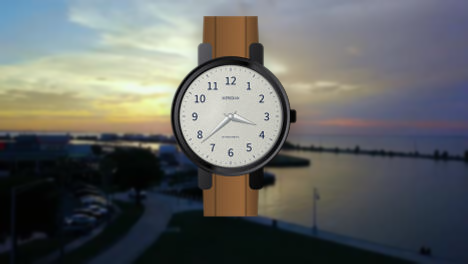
3:38
